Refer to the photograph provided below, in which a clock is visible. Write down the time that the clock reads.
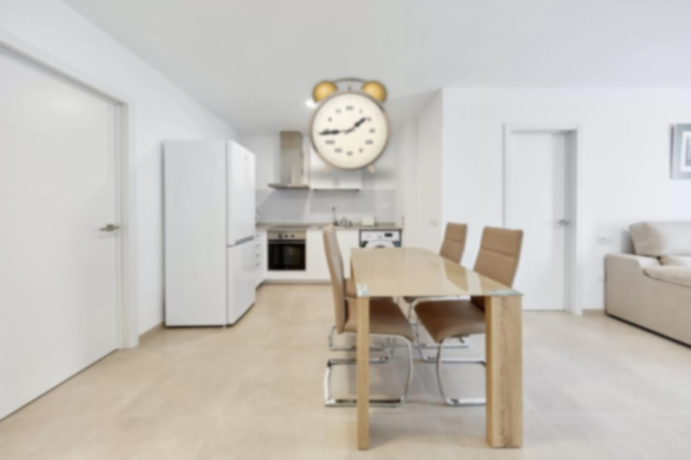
1:44
